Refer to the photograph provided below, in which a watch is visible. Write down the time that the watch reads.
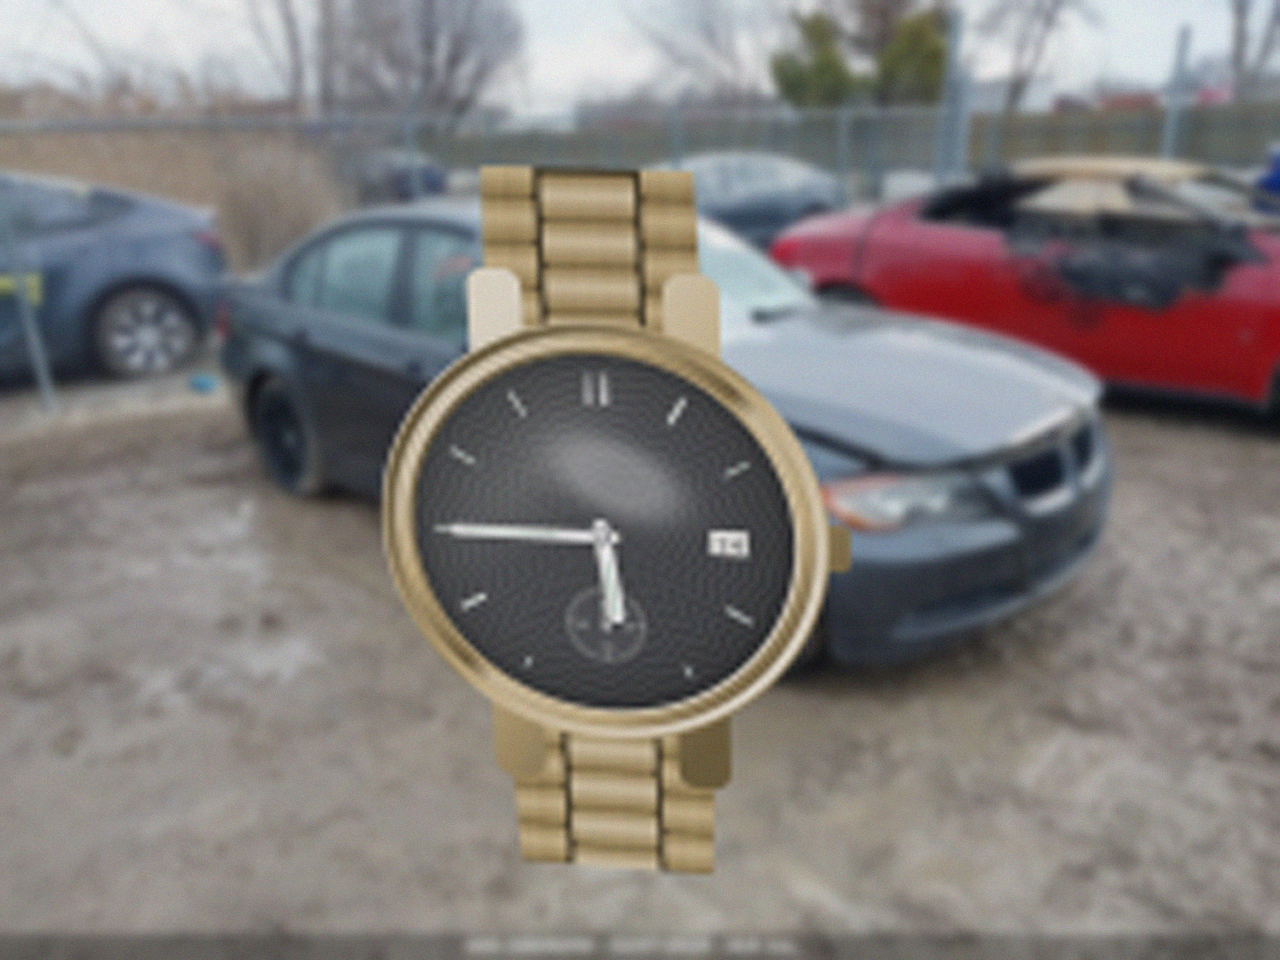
5:45
